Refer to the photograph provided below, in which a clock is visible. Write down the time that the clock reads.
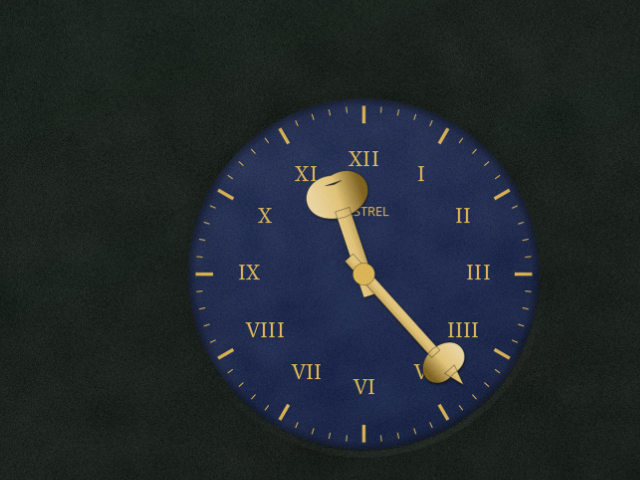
11:23
